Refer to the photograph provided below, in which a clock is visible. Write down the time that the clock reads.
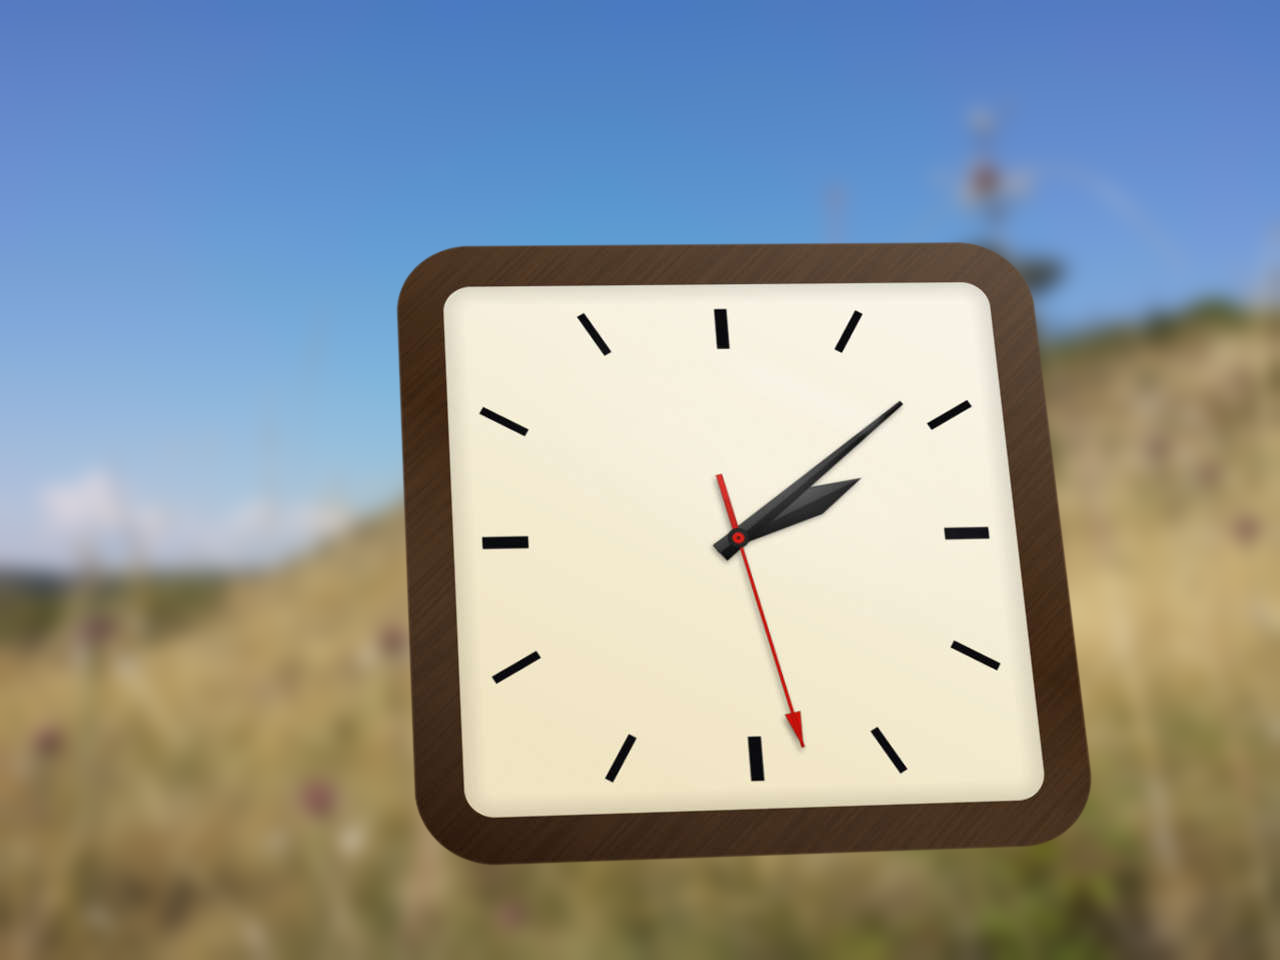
2:08:28
